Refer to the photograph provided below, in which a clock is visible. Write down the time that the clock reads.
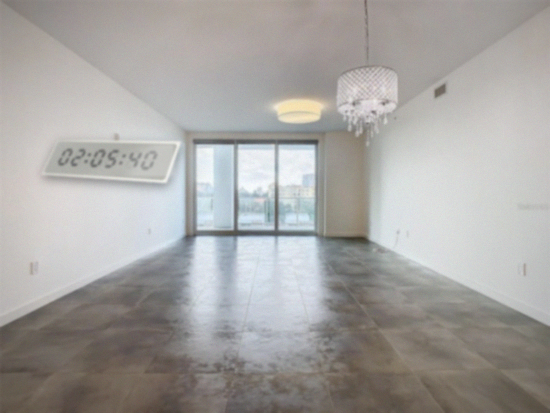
2:05:40
